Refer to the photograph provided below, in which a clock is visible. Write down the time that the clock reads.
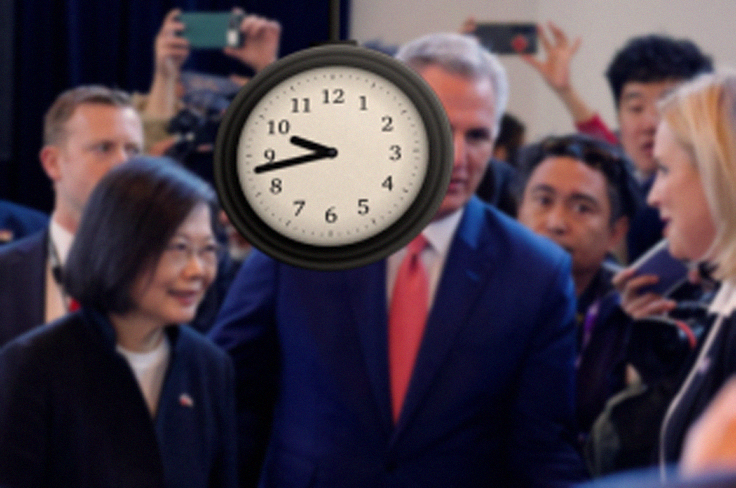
9:43
